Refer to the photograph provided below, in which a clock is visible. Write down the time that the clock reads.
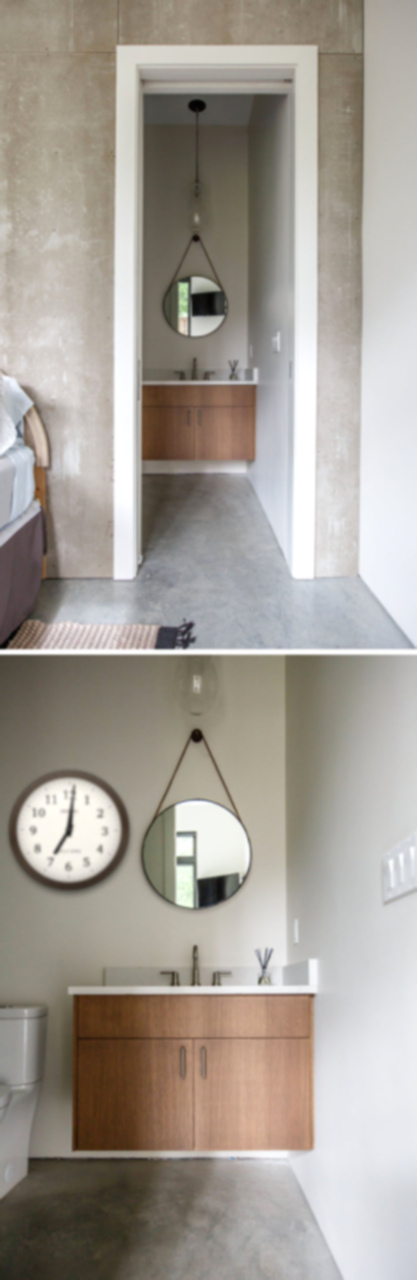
7:01
